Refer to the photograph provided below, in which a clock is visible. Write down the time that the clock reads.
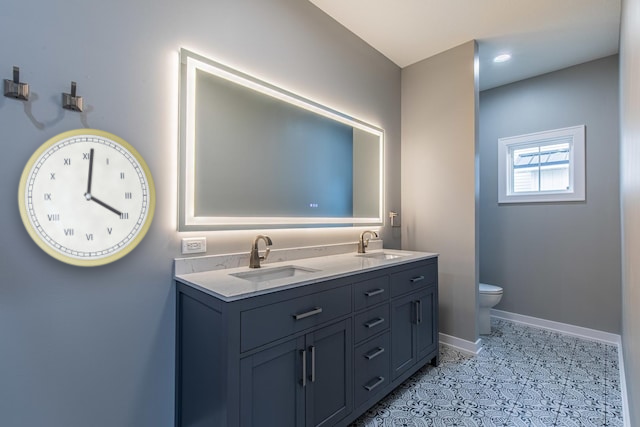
4:01
